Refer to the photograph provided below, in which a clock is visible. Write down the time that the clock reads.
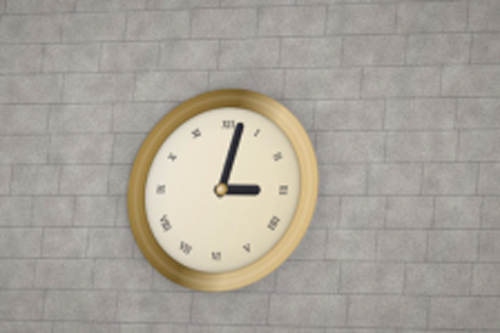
3:02
